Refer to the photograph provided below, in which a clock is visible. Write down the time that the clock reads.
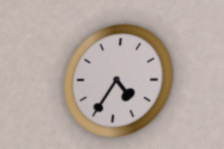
4:35
